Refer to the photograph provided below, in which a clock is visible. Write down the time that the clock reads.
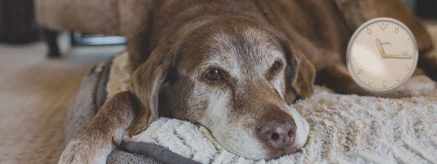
11:16
